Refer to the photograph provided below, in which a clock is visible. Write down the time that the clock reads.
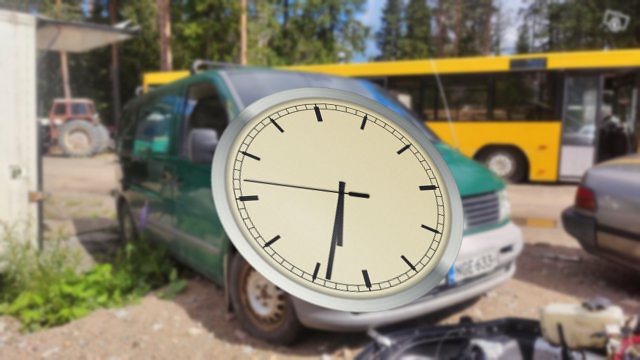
6:33:47
